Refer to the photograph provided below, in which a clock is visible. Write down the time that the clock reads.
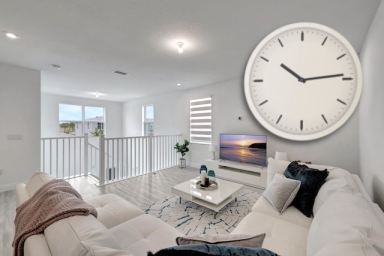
10:14
